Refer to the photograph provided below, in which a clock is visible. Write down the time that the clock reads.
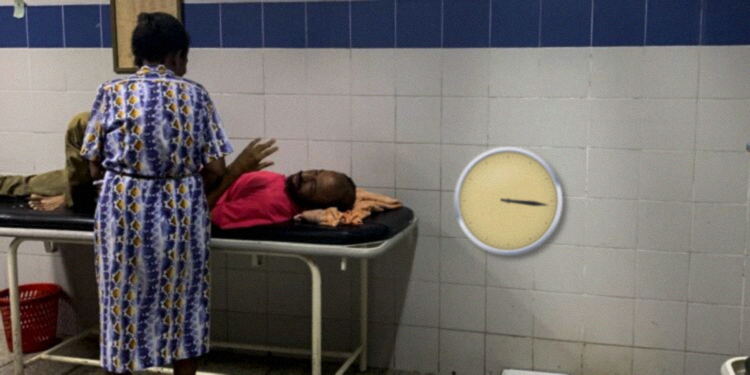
3:16
